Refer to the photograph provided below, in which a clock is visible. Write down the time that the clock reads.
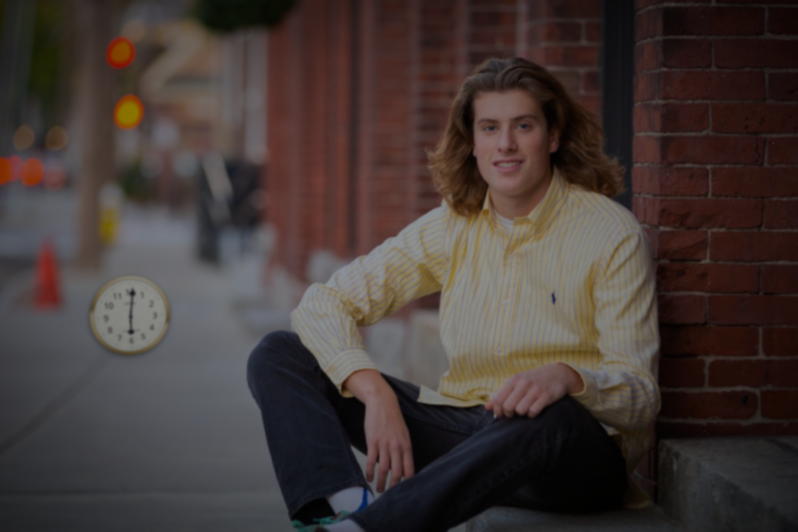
6:01
